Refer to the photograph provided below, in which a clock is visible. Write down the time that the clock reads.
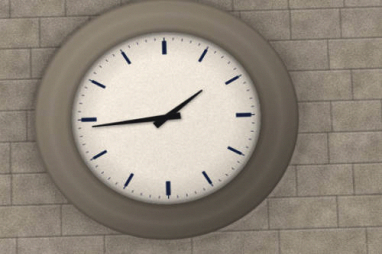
1:44
